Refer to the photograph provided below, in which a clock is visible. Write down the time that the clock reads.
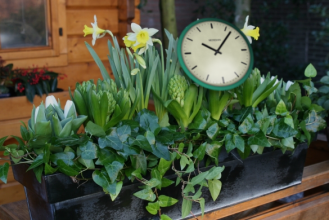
10:07
